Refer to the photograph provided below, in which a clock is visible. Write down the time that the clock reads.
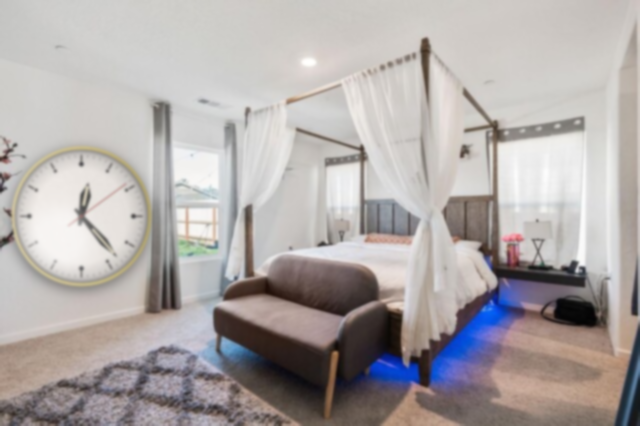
12:23:09
